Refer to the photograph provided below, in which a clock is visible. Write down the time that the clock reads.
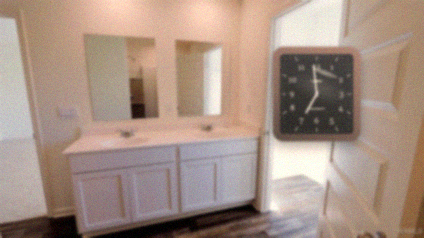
6:59
